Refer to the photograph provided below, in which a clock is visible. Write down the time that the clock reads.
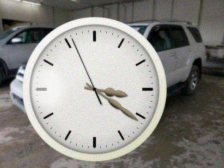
3:20:56
